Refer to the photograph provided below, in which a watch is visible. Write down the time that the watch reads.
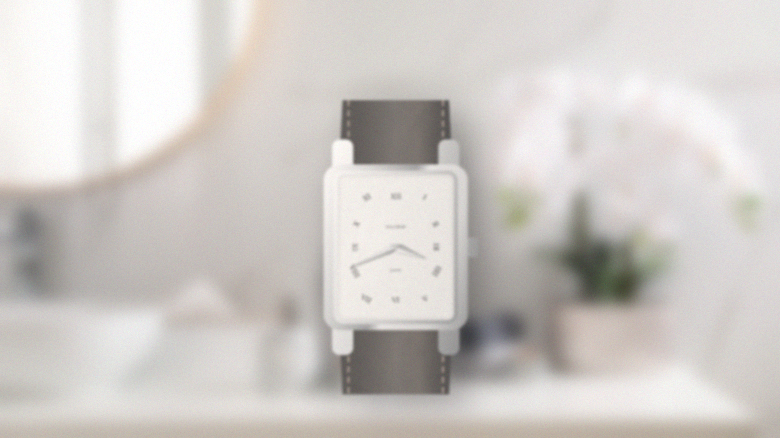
3:41
